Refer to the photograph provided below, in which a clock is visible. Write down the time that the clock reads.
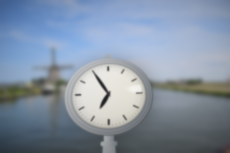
6:55
